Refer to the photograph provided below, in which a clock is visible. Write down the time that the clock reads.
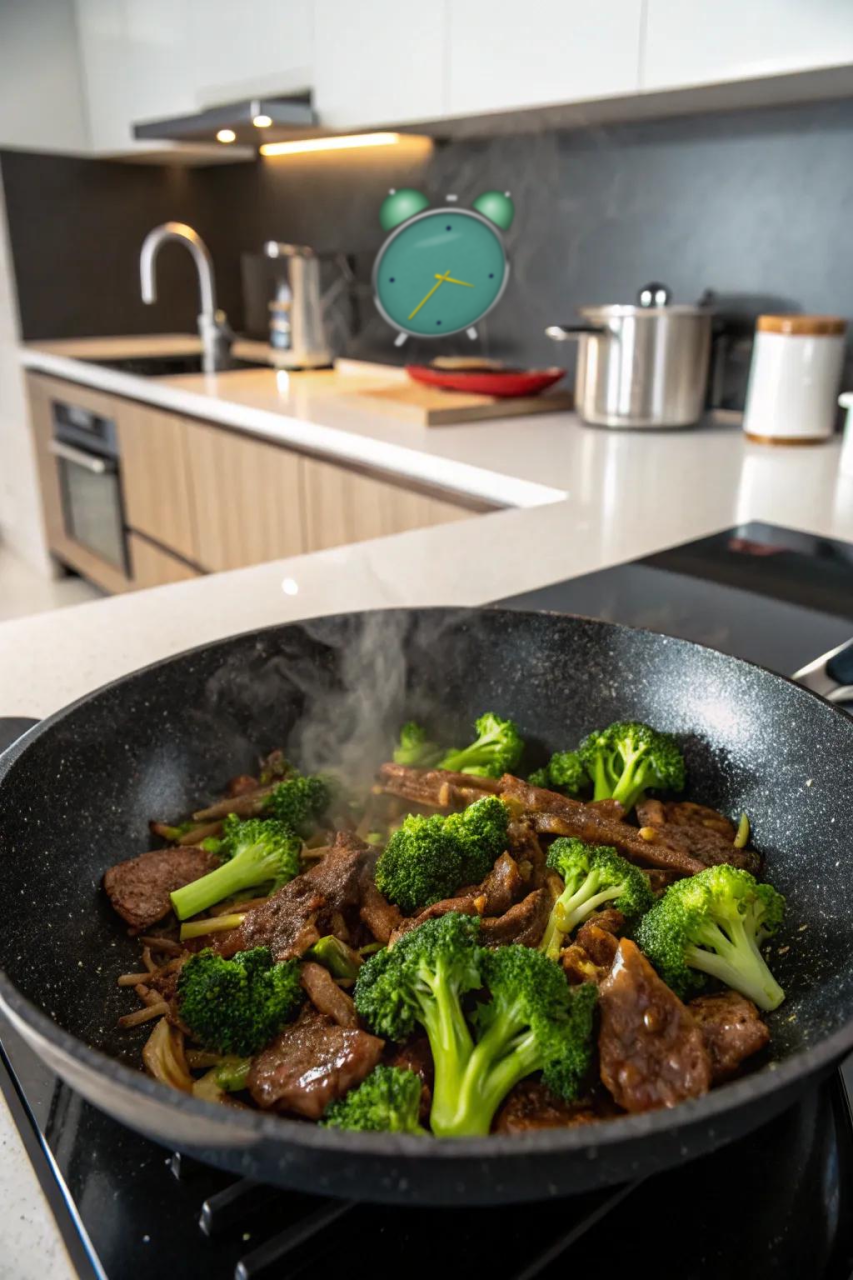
3:36
